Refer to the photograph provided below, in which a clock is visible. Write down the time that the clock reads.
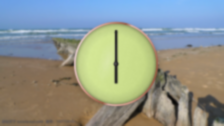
6:00
